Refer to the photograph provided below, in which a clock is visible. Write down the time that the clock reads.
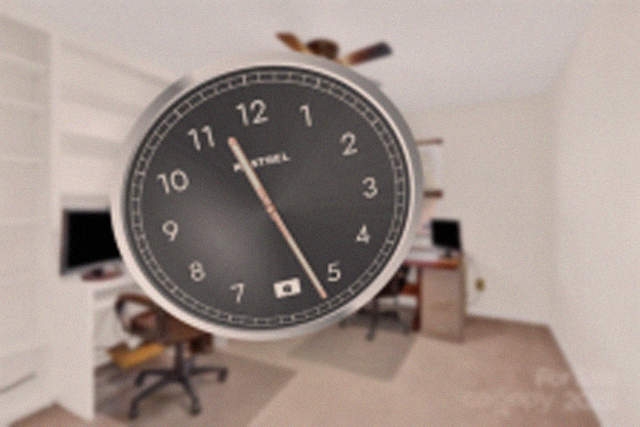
11:27
